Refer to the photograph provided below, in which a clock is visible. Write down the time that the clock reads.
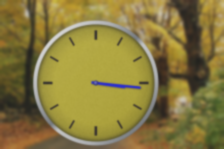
3:16
